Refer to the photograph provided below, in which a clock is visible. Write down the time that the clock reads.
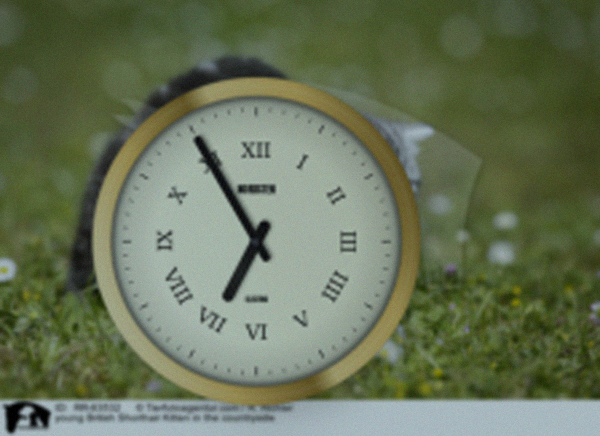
6:55
